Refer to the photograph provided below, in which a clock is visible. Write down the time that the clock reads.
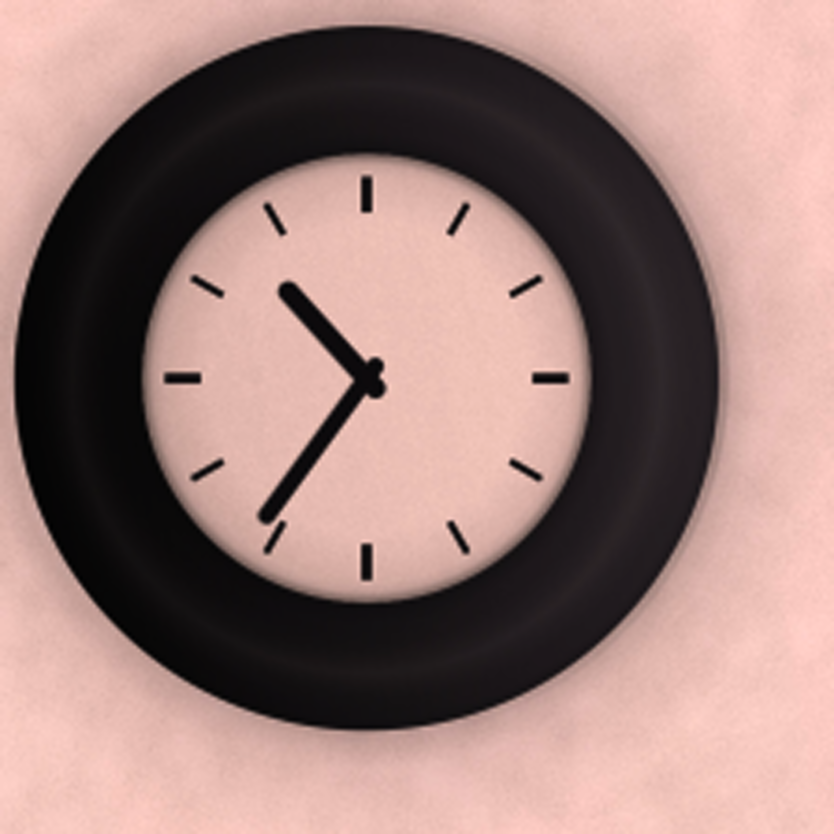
10:36
